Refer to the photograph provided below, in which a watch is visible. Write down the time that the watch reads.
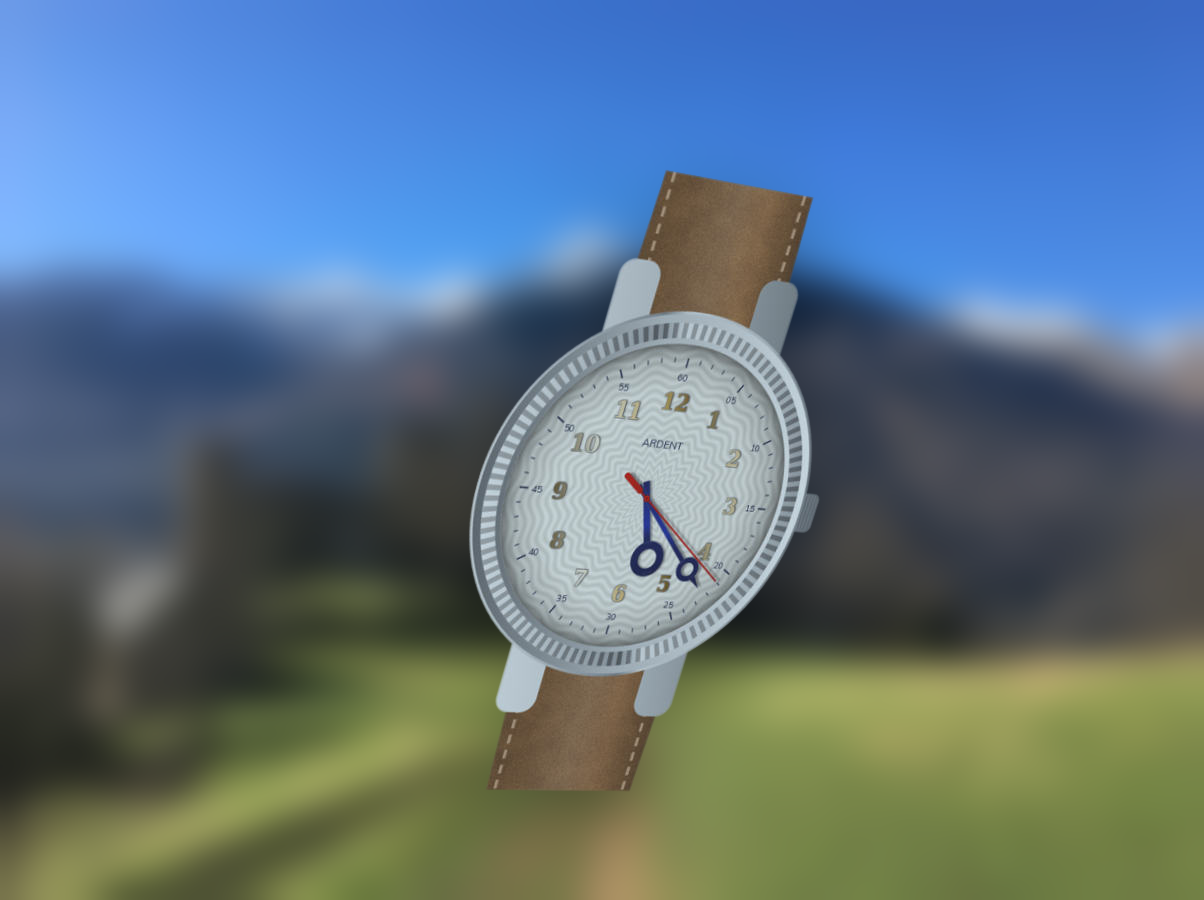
5:22:21
